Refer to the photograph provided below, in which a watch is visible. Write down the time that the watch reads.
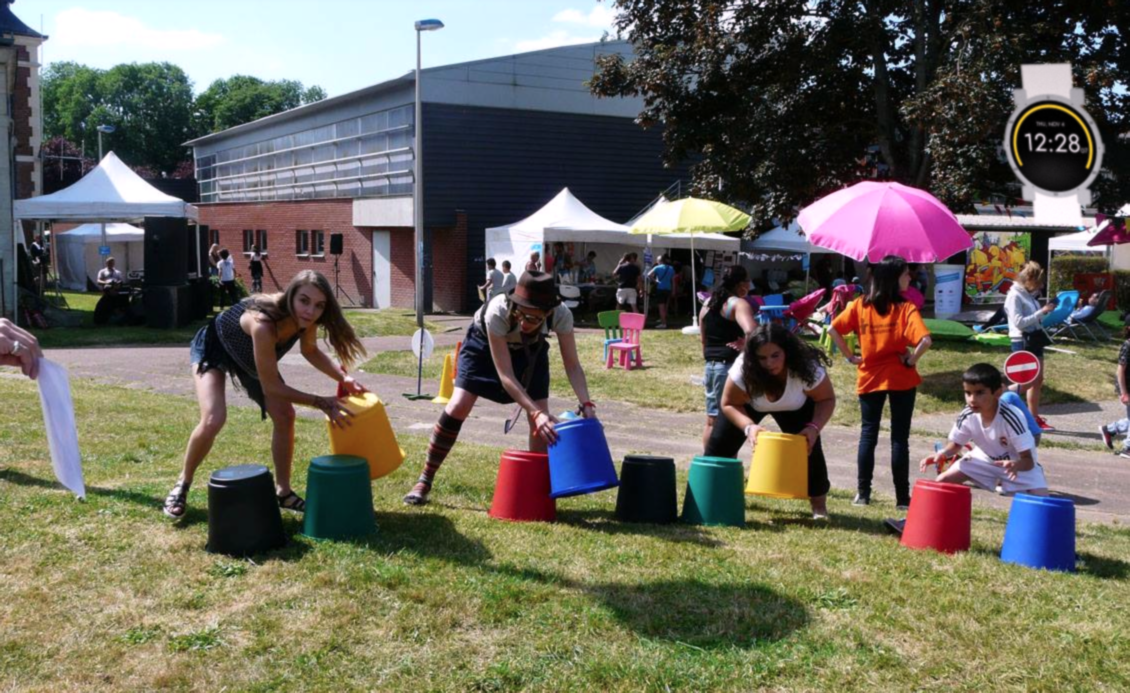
12:28
